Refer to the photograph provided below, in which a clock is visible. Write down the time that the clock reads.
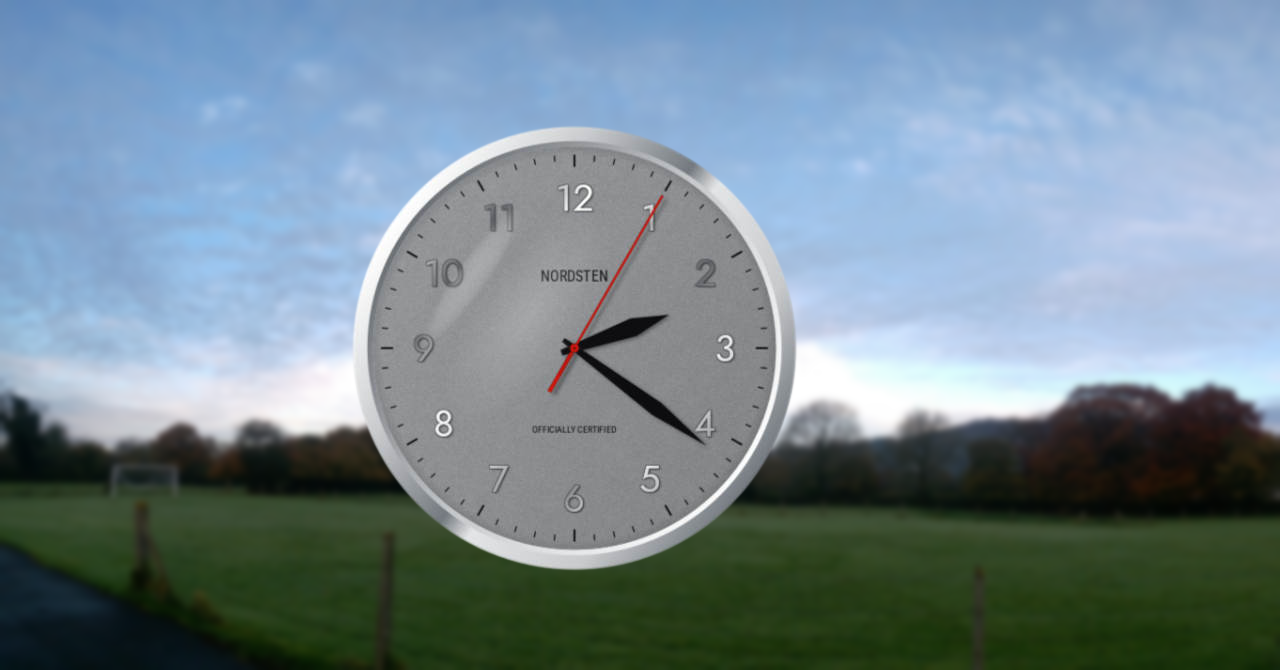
2:21:05
